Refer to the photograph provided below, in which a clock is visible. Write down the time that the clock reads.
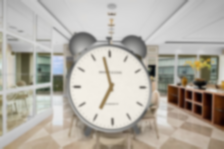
6:58
